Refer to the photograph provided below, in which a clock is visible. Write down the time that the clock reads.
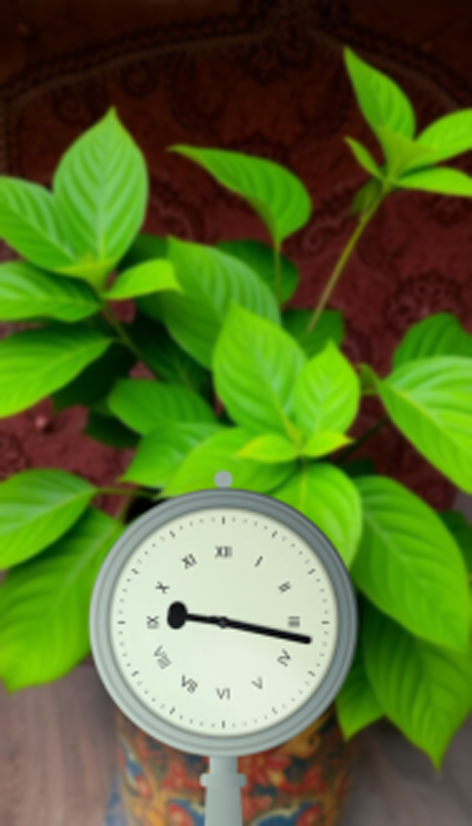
9:17
